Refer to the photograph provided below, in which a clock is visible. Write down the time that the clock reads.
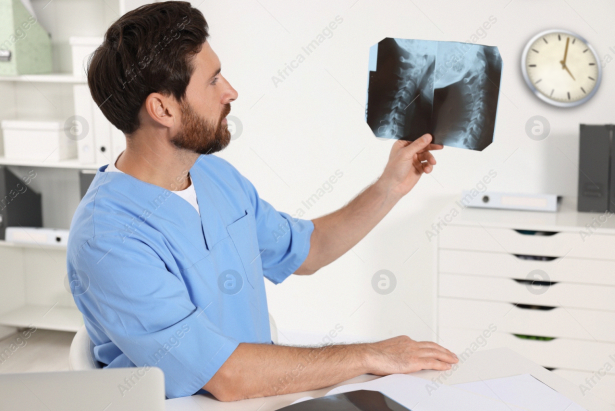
5:03
